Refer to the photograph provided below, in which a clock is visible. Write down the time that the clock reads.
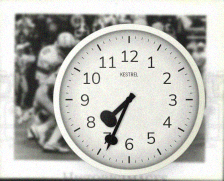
7:34
